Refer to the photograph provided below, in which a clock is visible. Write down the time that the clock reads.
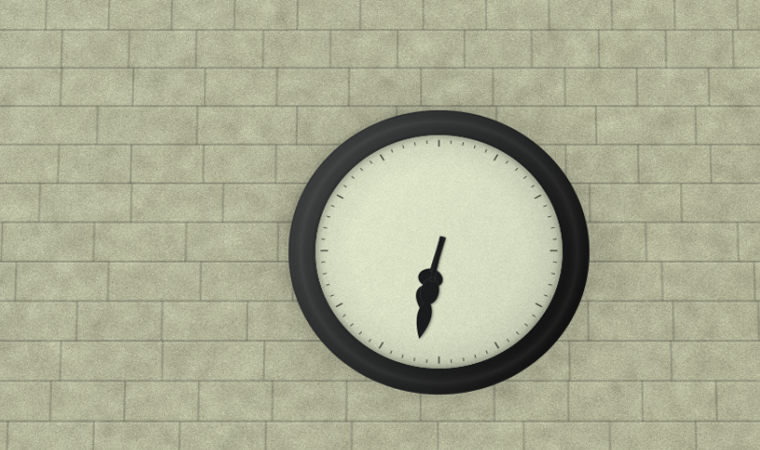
6:32
